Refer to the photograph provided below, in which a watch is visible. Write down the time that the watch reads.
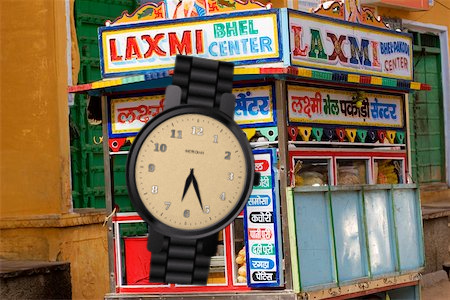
6:26
